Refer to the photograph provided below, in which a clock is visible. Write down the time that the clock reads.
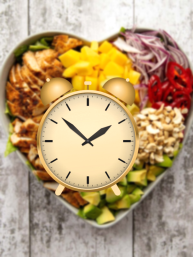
1:52
